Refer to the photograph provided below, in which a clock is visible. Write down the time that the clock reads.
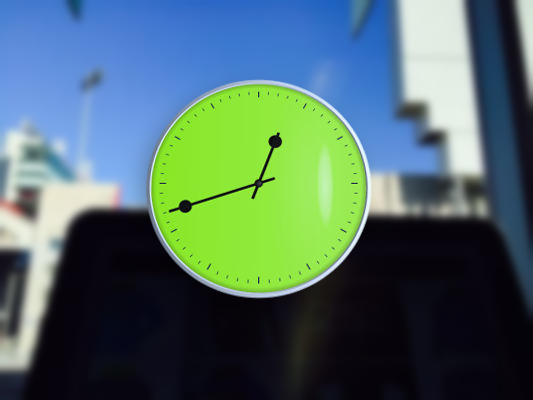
12:42
